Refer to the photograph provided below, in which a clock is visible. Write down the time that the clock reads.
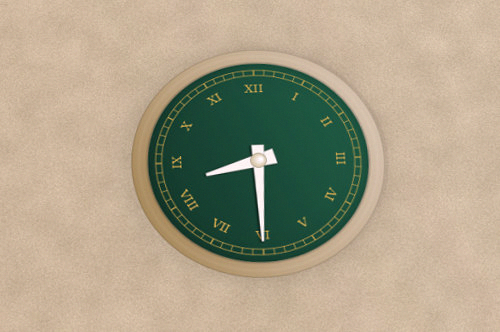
8:30
